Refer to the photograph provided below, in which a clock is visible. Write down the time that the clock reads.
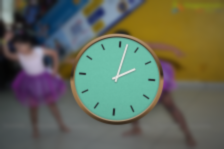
2:02
